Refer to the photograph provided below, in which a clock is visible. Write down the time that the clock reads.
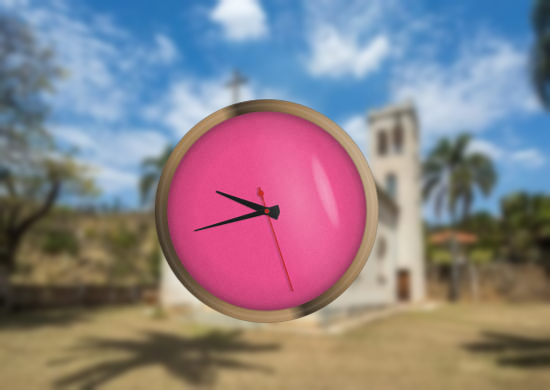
9:42:27
